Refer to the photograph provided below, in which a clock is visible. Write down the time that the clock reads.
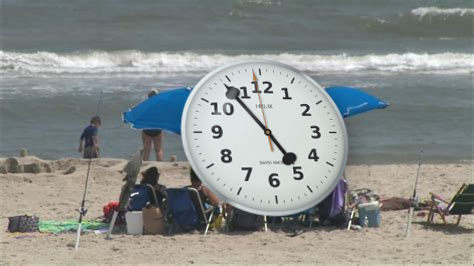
4:53:59
